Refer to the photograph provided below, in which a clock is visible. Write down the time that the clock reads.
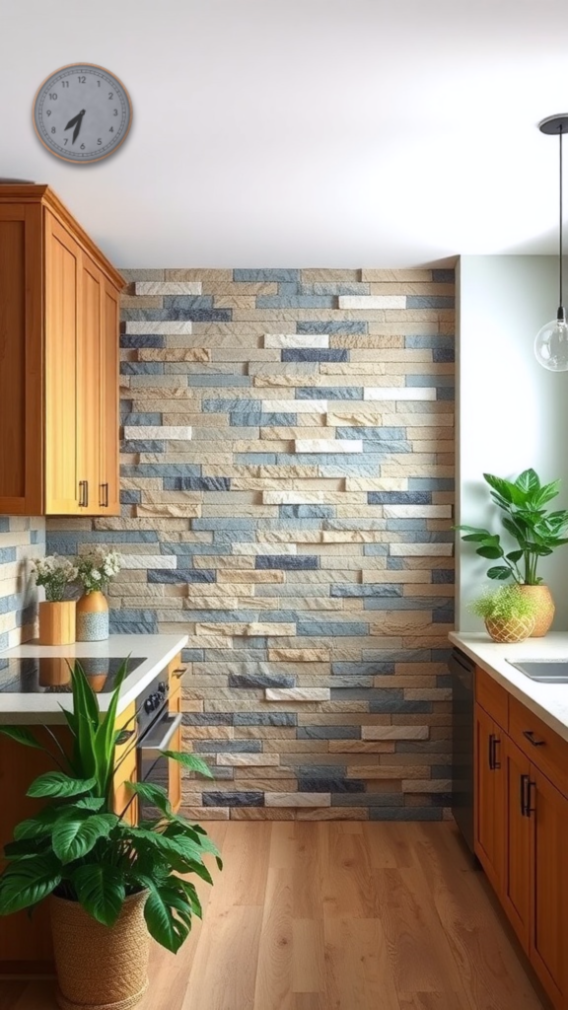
7:33
